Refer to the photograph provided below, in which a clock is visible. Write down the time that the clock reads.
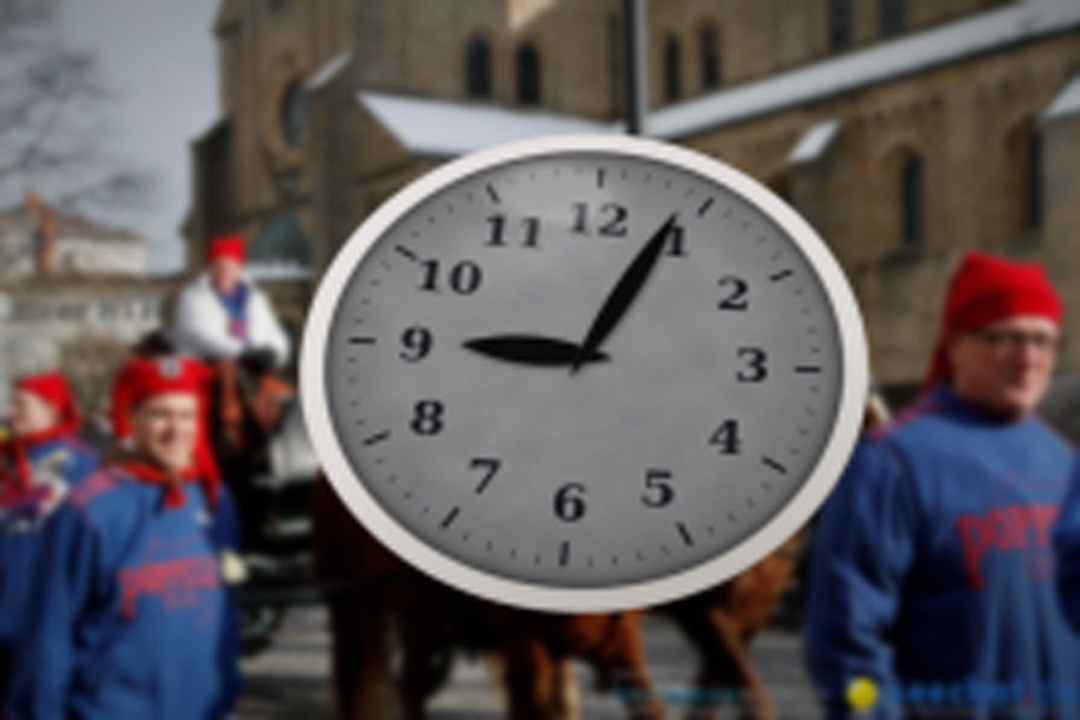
9:04
